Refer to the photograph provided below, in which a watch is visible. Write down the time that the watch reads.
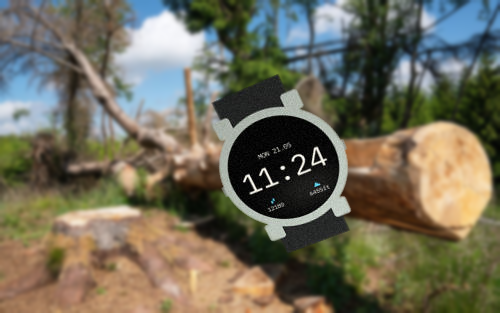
11:24
